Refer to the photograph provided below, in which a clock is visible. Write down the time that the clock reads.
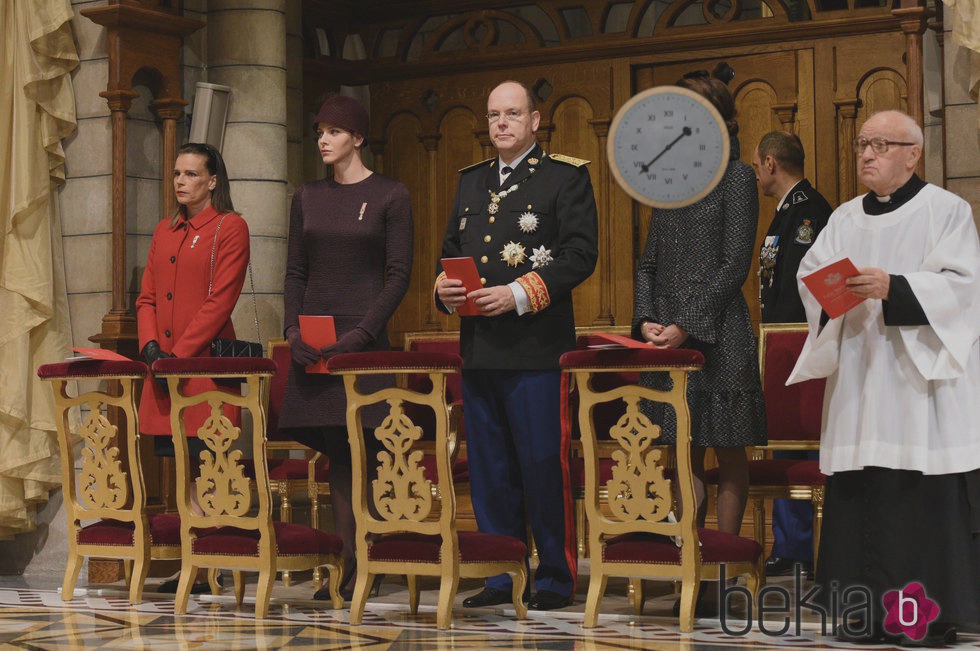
1:38
